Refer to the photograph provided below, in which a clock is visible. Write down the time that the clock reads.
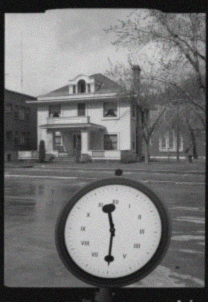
11:30
